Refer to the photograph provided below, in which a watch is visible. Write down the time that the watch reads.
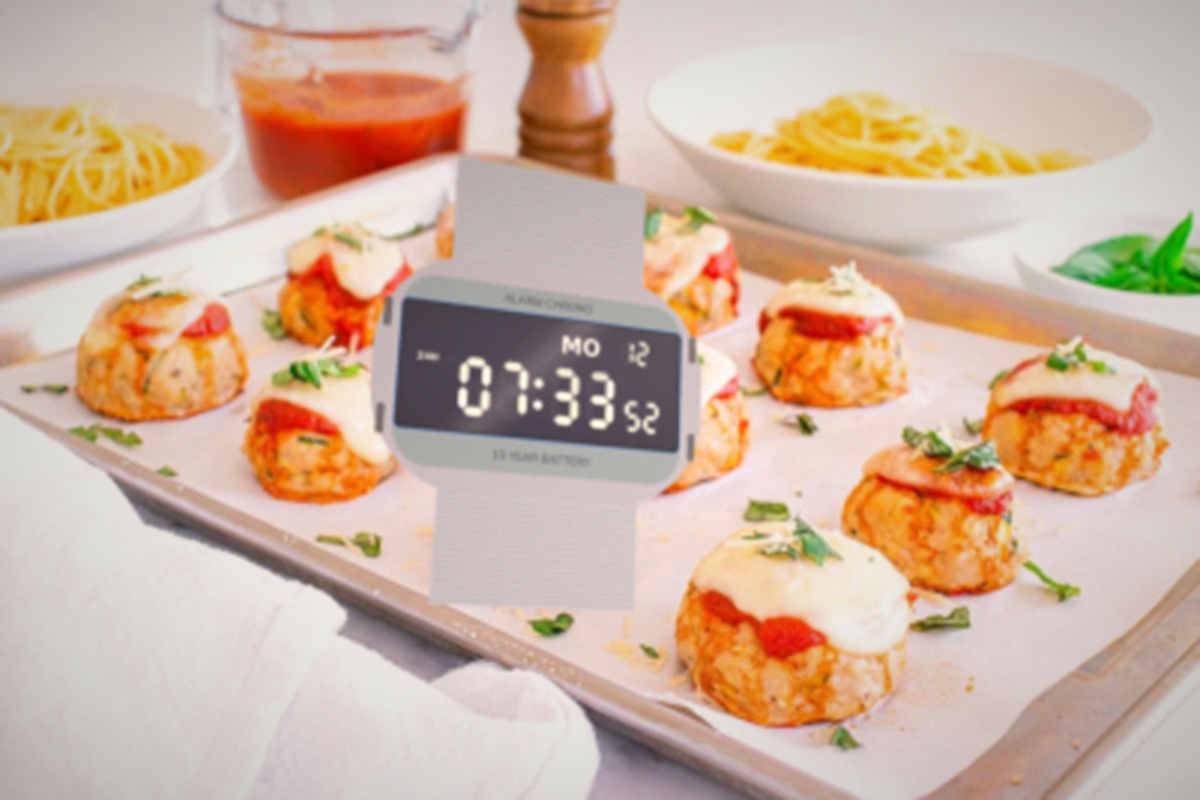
7:33:52
